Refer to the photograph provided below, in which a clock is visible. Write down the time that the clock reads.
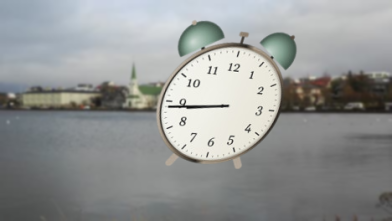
8:44
